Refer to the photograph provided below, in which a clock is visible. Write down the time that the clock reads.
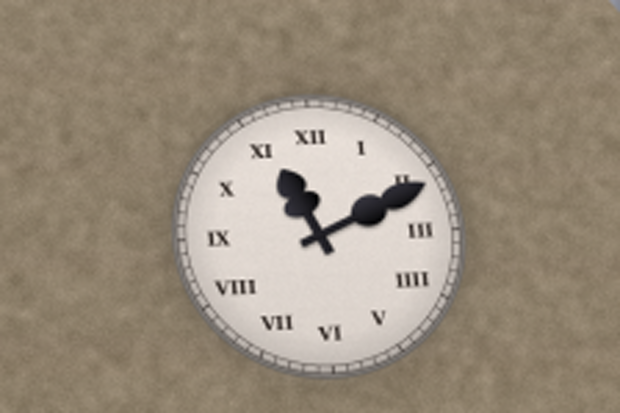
11:11
